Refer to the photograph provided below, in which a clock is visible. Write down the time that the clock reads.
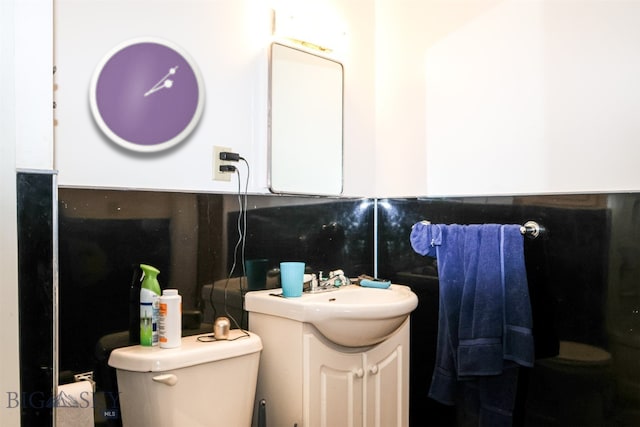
2:08
